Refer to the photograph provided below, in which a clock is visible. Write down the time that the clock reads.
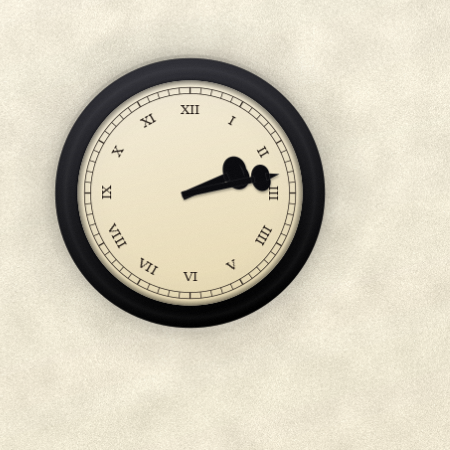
2:13
